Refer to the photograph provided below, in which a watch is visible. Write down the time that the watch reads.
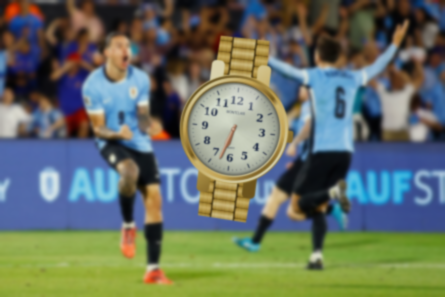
6:33
